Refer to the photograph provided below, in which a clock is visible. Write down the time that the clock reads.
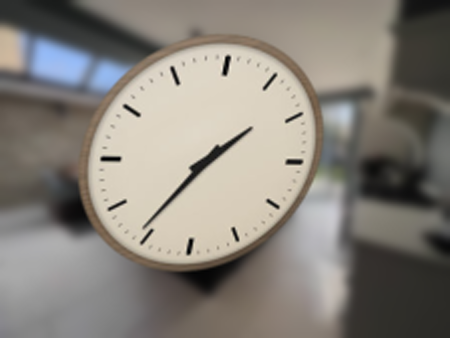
1:36
